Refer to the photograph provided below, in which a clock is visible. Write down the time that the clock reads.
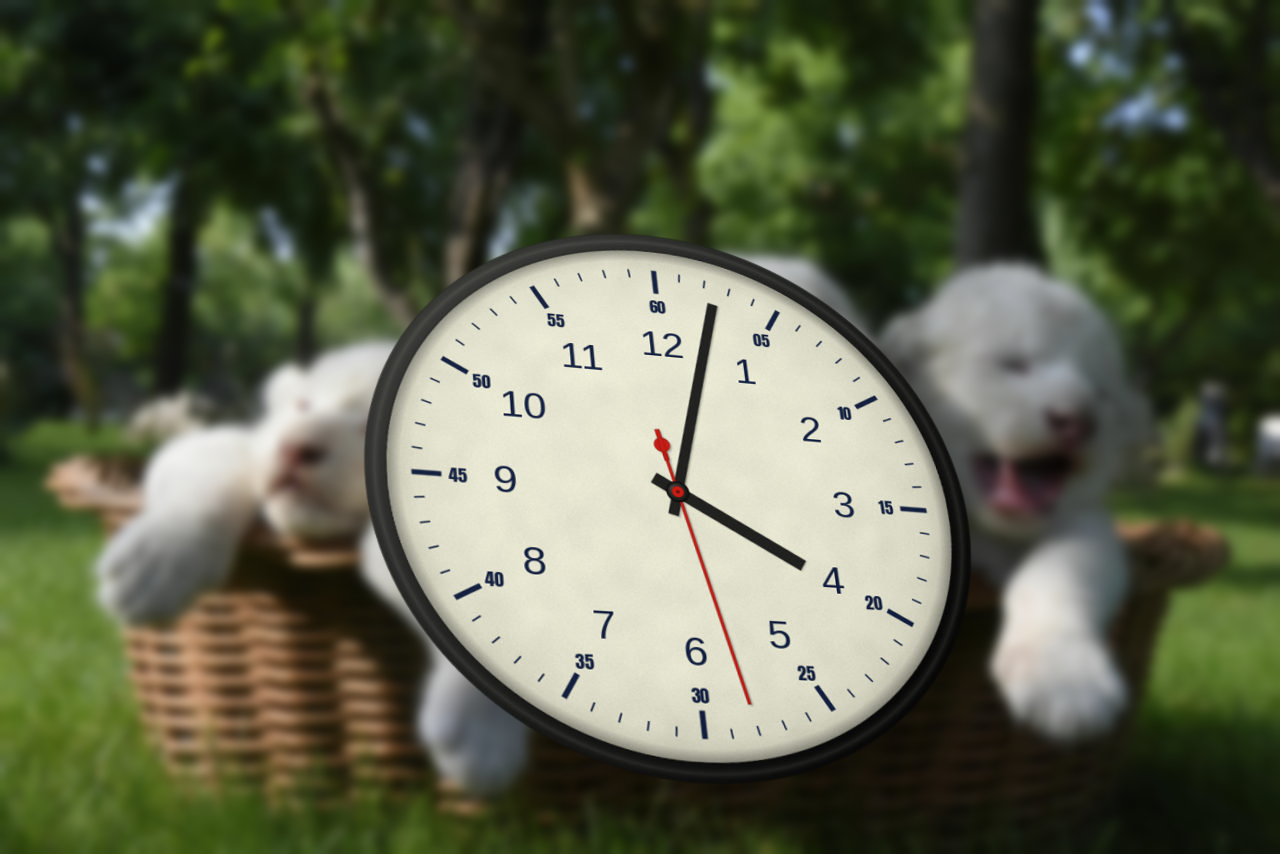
4:02:28
